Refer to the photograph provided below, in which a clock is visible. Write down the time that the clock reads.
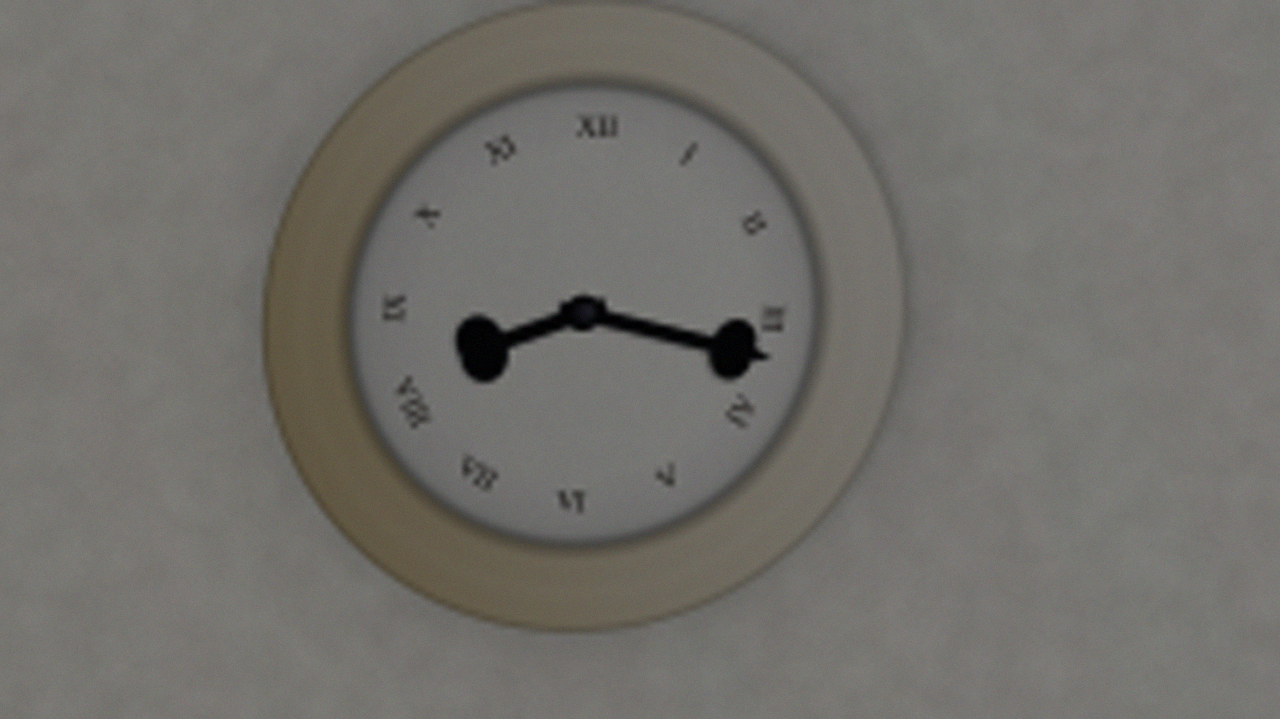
8:17
